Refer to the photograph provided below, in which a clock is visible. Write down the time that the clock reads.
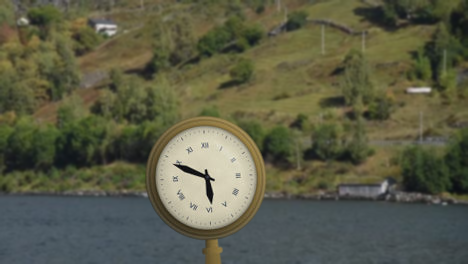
5:49
